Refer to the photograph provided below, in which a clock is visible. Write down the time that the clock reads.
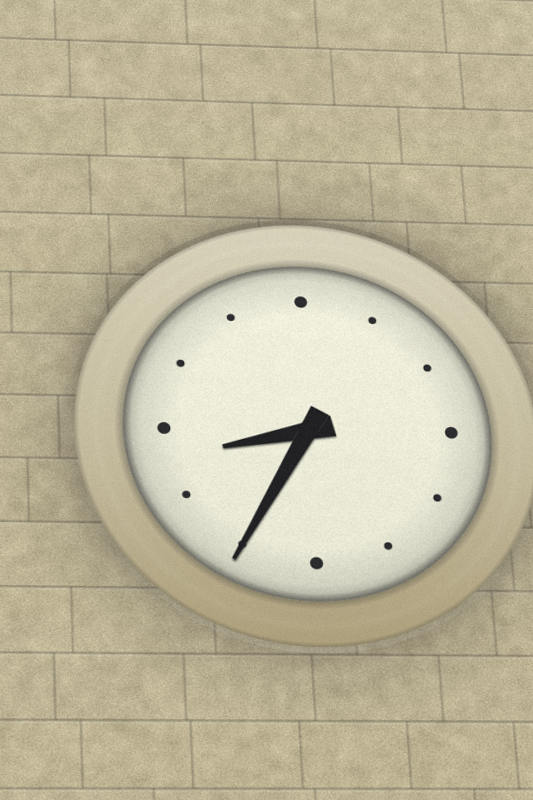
8:35
